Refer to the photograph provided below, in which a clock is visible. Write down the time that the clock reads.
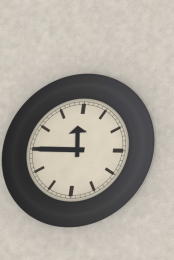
11:45
